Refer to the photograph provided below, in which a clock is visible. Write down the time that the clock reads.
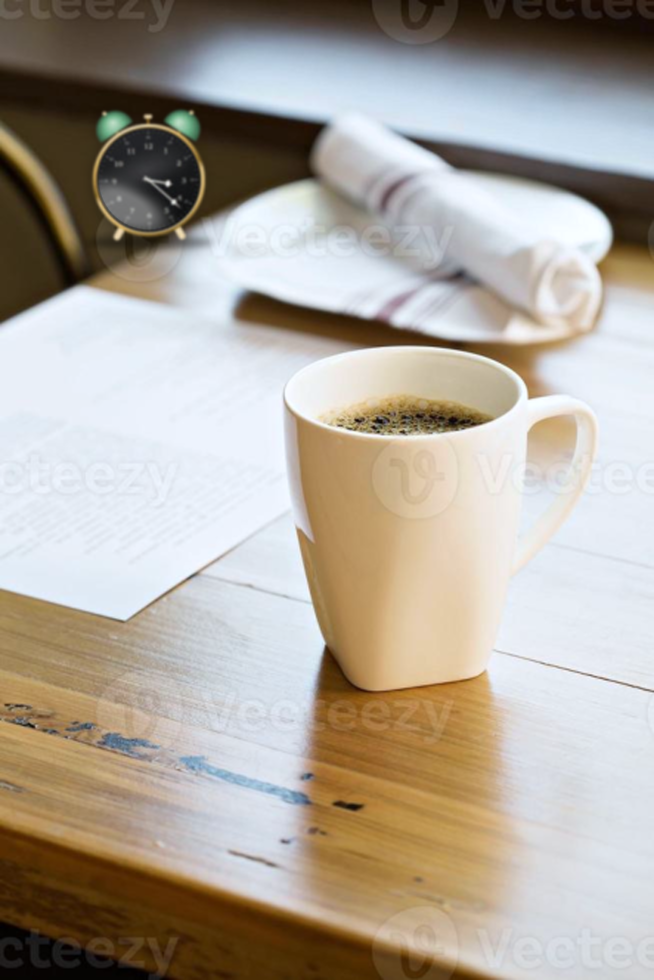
3:22
